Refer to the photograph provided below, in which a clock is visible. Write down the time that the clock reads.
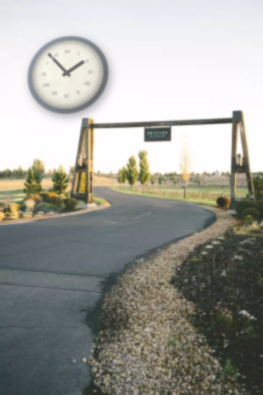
1:53
